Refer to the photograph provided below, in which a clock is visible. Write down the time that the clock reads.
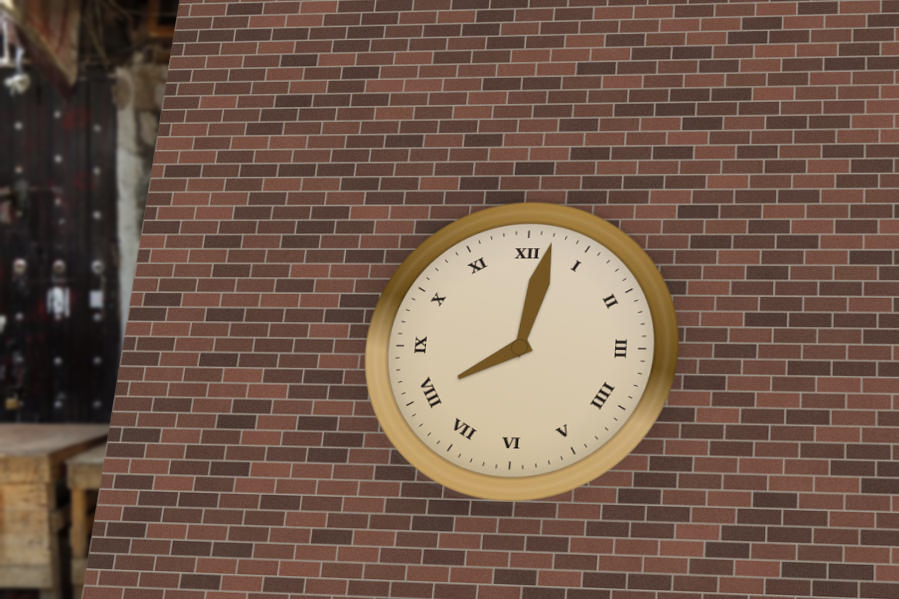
8:02
